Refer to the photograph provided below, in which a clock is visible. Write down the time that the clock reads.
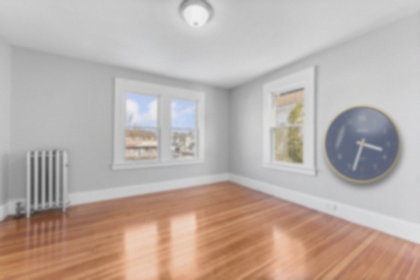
3:33
